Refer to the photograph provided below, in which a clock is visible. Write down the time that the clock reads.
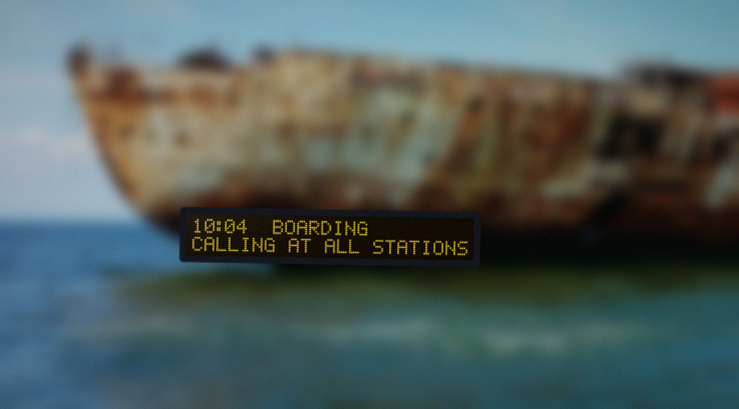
10:04
